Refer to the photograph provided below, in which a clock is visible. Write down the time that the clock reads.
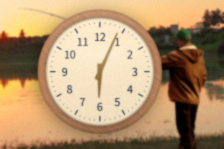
6:04
